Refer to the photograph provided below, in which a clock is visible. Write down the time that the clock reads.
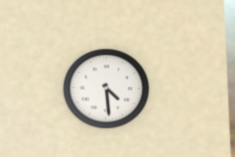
4:29
